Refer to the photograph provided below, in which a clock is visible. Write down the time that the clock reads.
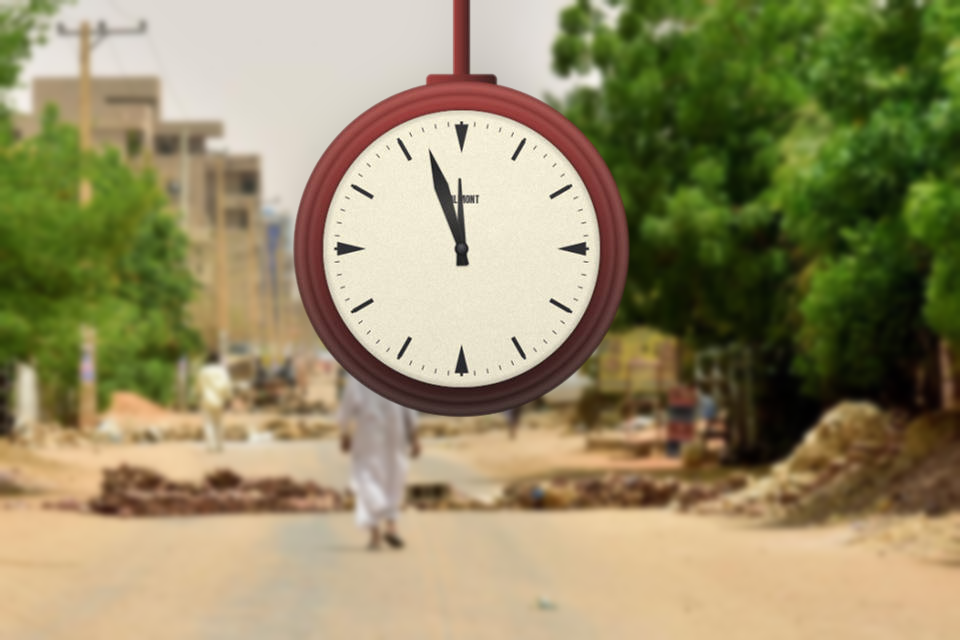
11:57
